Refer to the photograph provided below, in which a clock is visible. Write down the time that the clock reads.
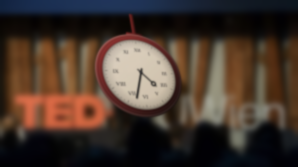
4:33
